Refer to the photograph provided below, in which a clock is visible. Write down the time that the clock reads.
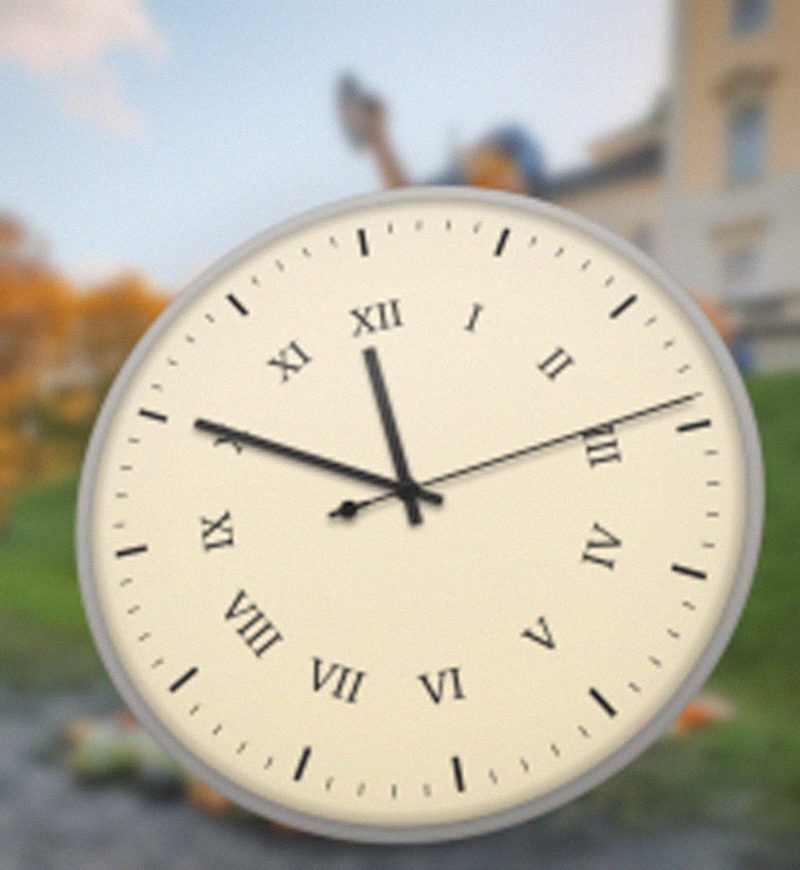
11:50:14
